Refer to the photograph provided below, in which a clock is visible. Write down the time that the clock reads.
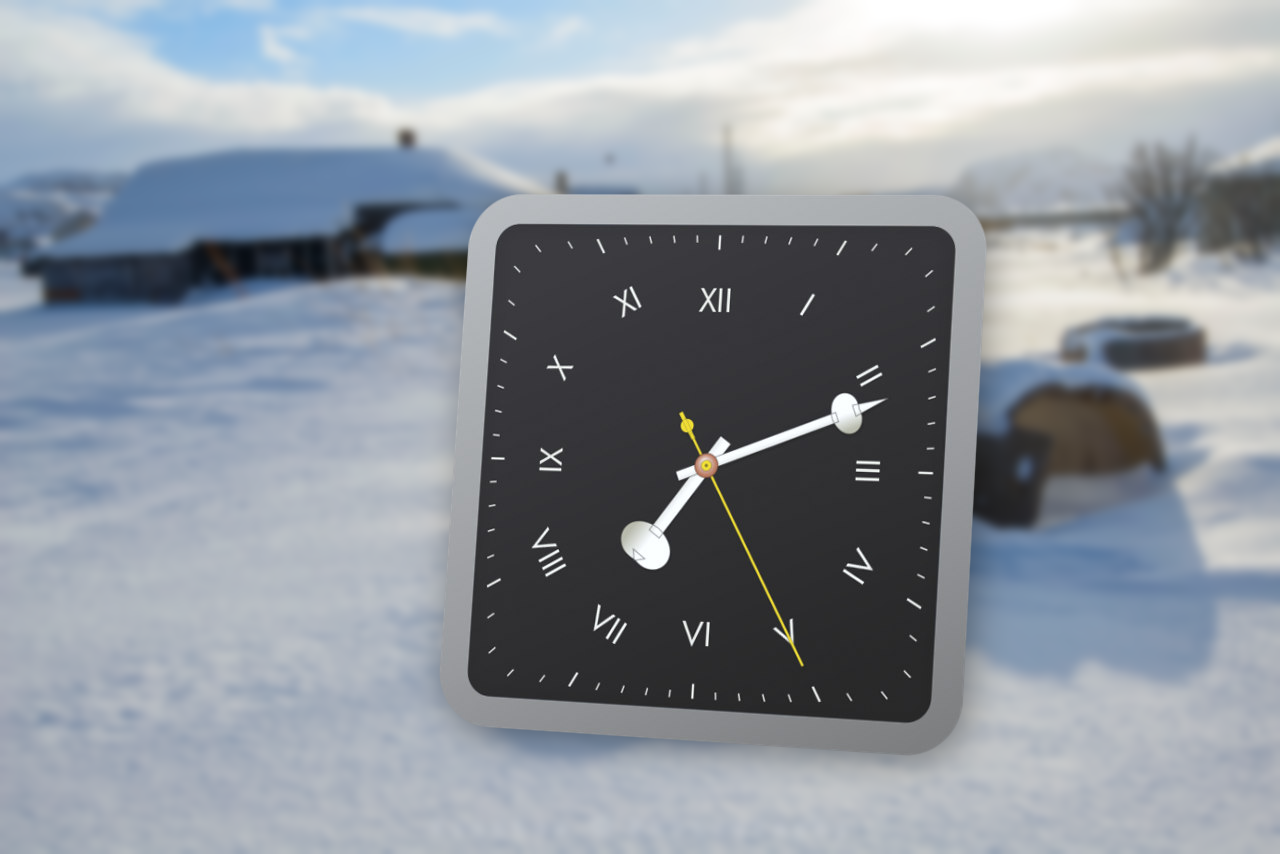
7:11:25
